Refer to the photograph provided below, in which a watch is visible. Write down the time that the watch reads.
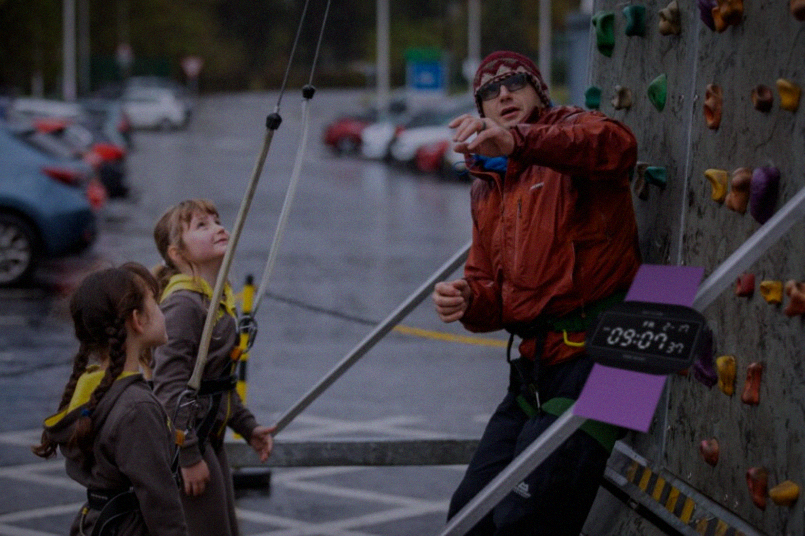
9:07
